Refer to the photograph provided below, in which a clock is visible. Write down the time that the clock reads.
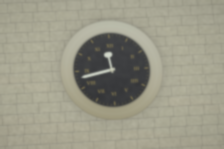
11:43
